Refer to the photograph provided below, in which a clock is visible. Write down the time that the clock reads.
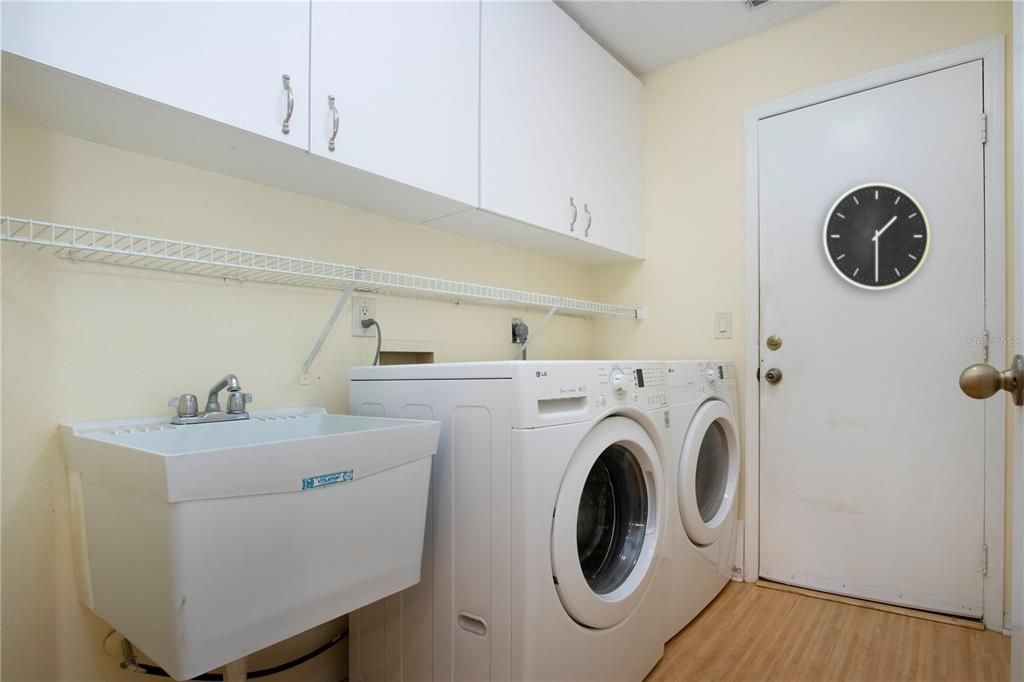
1:30
